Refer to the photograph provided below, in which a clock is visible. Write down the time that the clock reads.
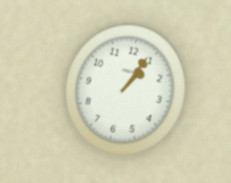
1:04
